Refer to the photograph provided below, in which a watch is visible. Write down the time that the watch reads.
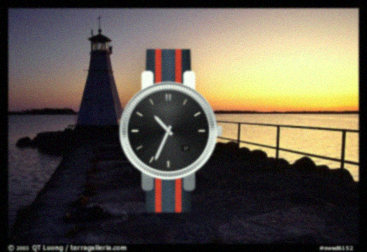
10:34
